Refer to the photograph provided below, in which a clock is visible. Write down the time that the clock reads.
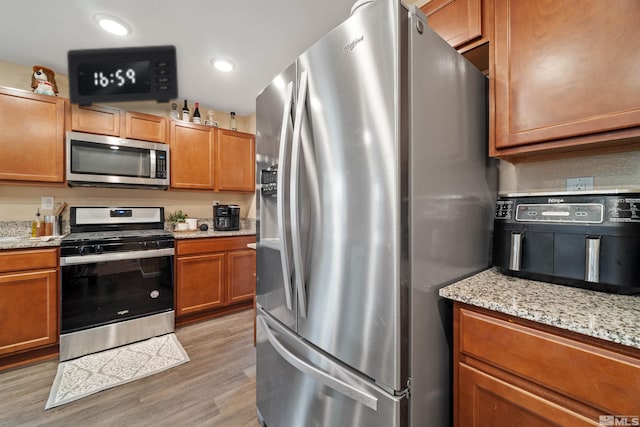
16:59
